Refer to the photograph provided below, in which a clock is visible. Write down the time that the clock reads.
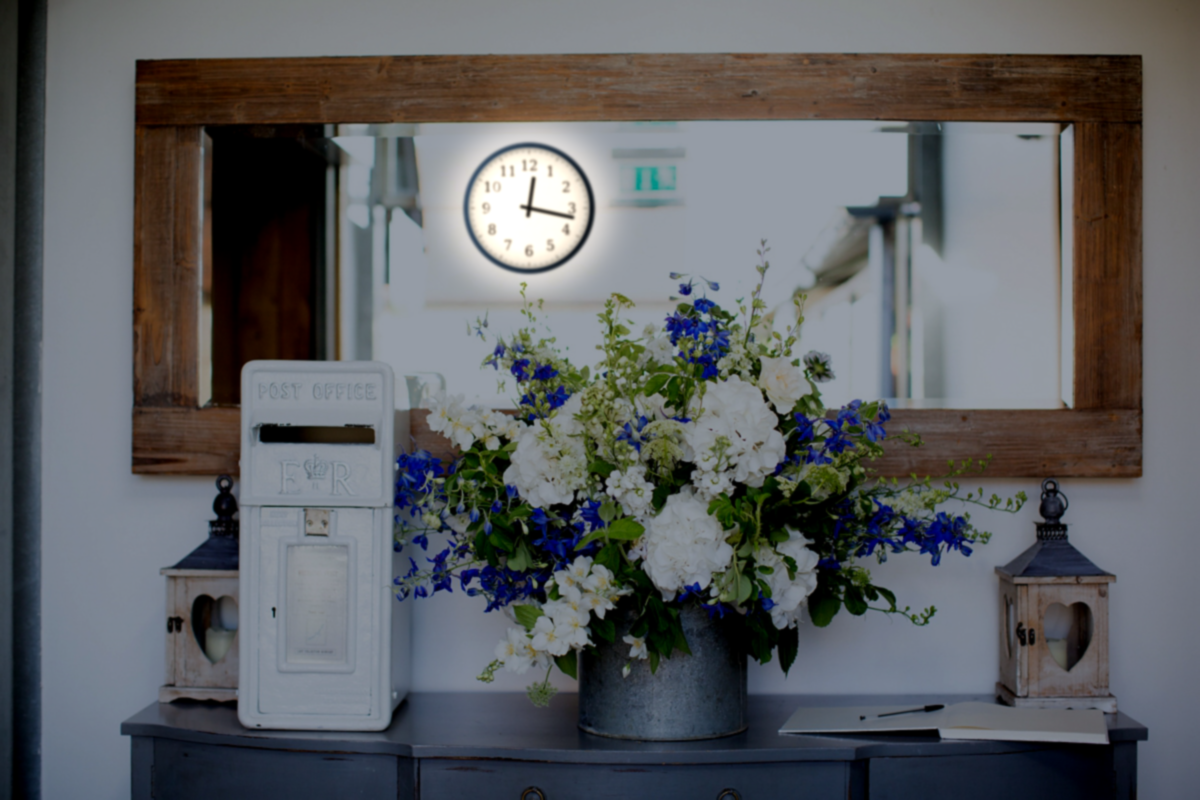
12:17
